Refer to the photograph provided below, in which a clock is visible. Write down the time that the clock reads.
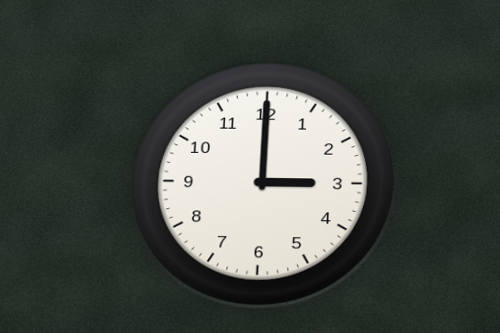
3:00
